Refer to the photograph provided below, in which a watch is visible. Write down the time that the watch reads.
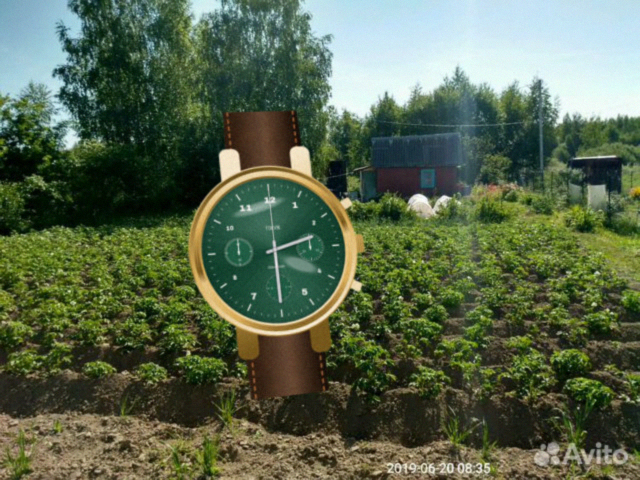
2:30
